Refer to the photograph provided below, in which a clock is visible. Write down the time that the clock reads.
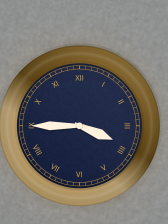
3:45
